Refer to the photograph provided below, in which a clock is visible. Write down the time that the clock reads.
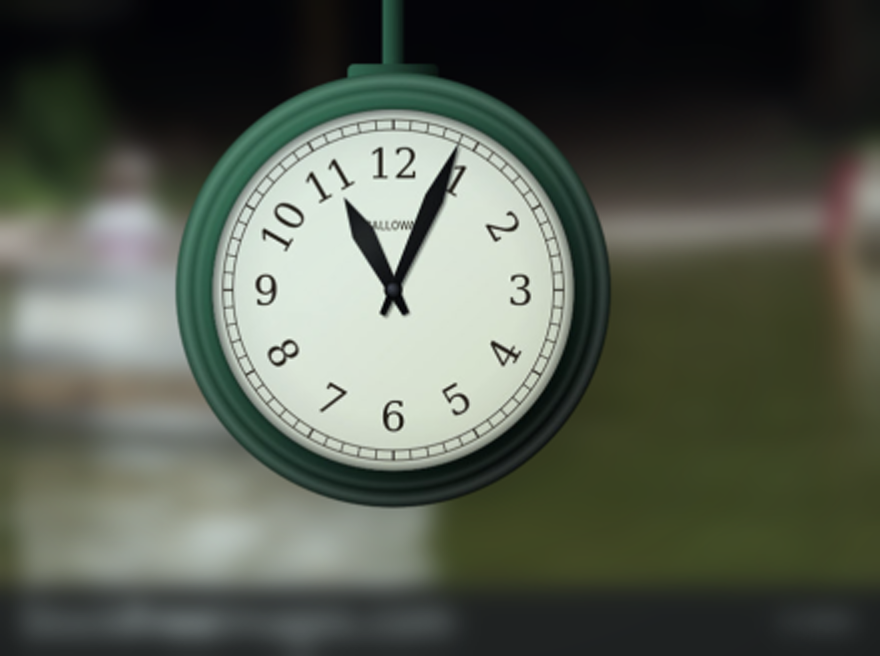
11:04
